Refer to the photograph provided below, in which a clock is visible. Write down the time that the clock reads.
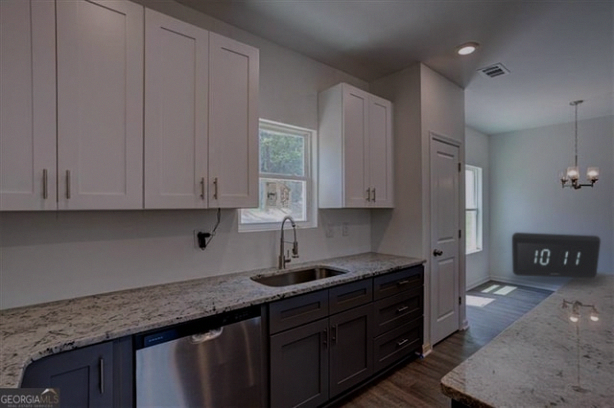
10:11
